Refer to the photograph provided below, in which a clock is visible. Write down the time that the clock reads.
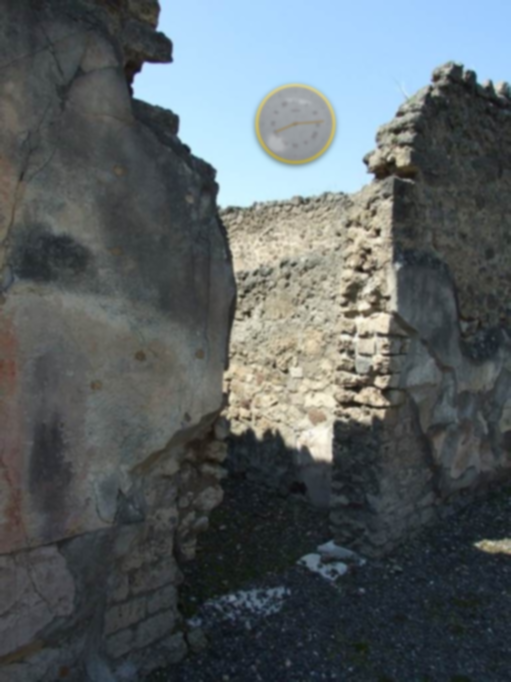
8:14
